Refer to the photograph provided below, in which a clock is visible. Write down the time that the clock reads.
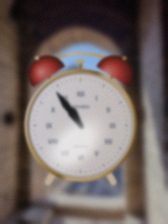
10:54
